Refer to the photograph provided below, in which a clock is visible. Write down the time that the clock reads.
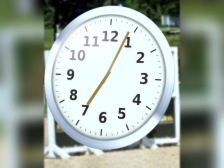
7:04
